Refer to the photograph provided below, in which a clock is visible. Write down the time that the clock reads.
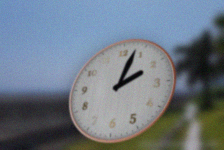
2:03
